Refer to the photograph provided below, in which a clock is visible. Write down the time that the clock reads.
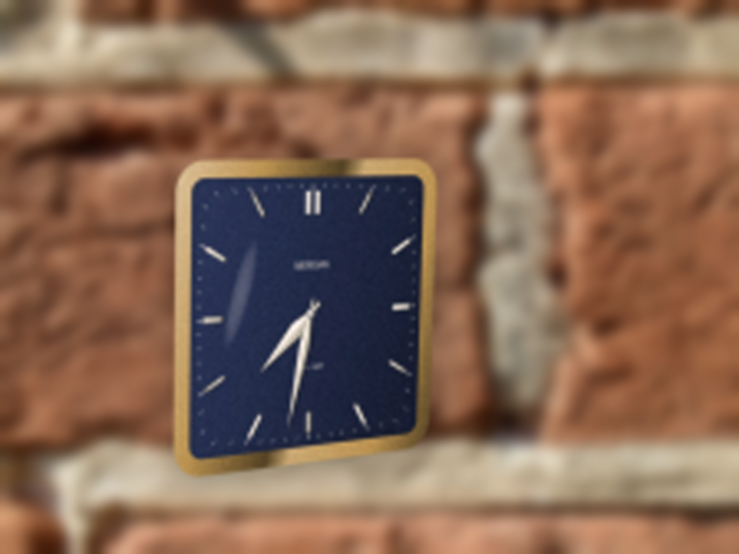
7:32
